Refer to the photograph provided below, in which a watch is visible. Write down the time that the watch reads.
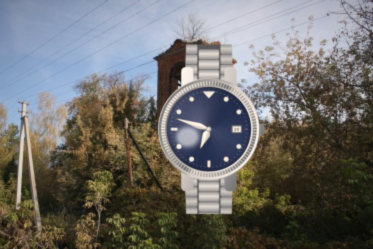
6:48
